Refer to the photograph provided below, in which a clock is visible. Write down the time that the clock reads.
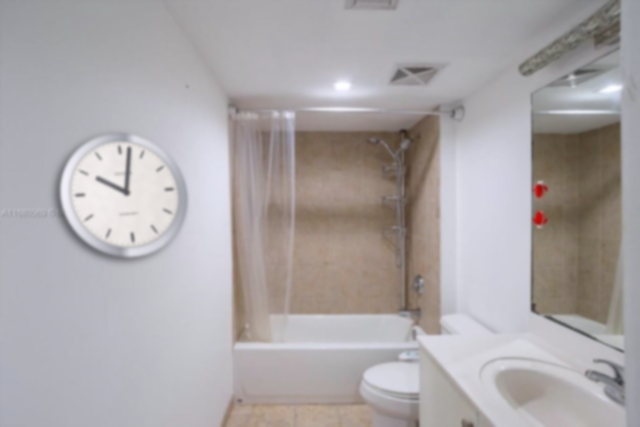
10:02
